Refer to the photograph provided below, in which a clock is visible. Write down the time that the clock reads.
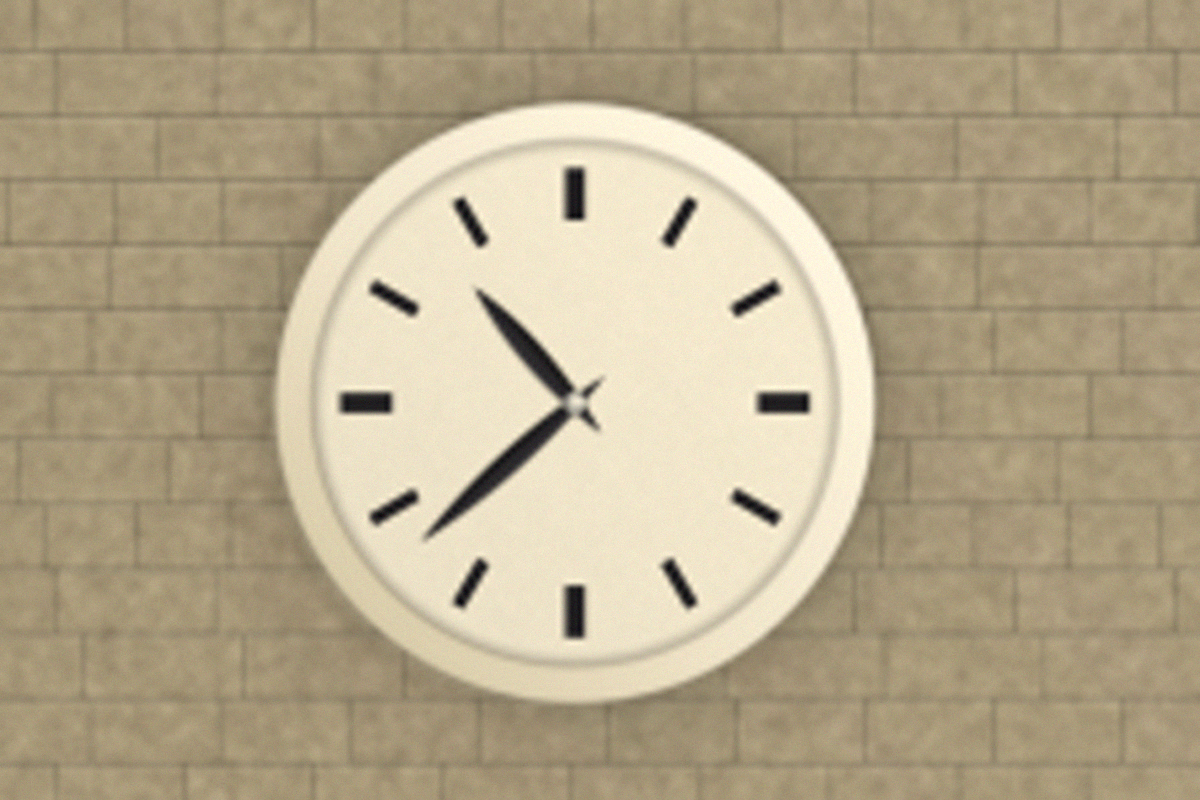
10:38
